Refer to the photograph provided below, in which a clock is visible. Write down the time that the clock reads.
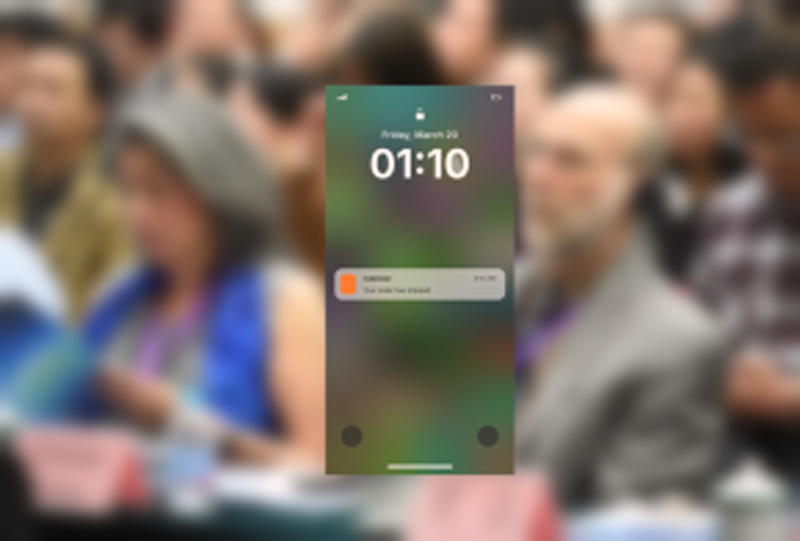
1:10
